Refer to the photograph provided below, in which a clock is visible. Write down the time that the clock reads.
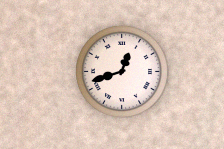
12:42
